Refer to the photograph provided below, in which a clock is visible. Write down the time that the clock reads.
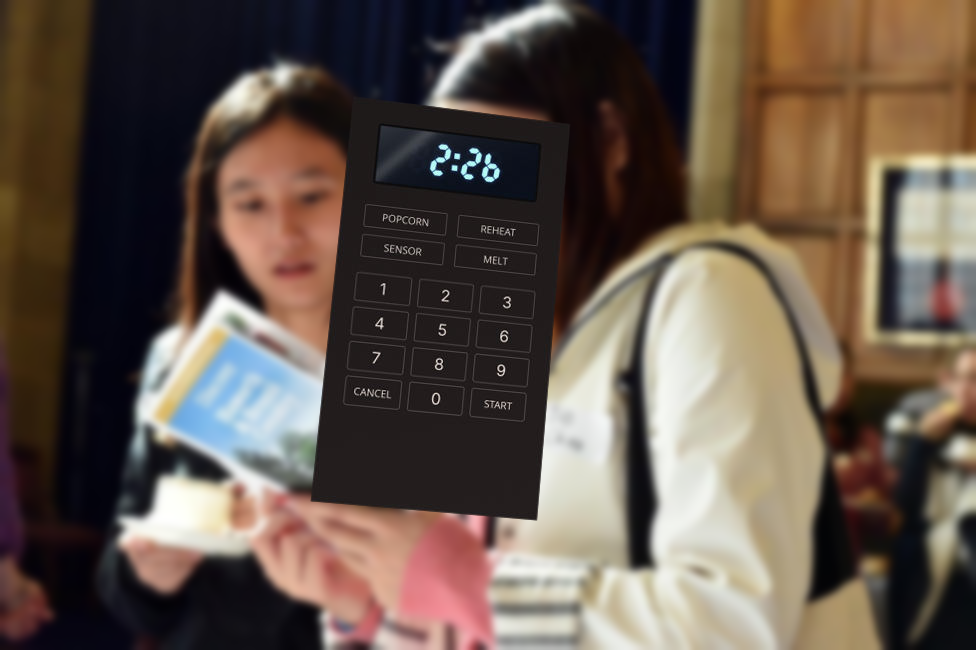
2:26
